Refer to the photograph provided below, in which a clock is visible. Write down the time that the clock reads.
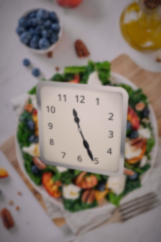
11:26
